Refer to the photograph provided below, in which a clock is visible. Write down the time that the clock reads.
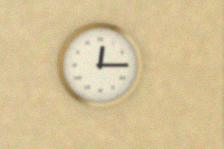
12:15
